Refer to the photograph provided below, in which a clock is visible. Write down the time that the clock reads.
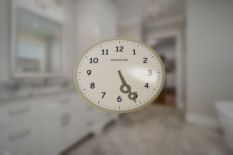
5:26
